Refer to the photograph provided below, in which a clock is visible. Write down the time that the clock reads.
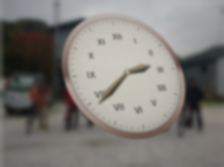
2:39
